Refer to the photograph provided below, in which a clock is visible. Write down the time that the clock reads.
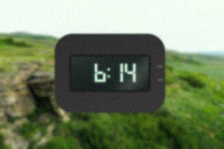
6:14
